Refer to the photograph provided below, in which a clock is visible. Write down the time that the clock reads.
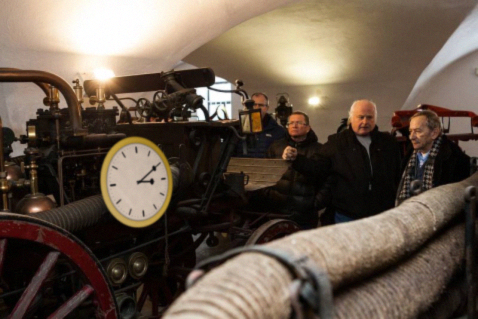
3:10
